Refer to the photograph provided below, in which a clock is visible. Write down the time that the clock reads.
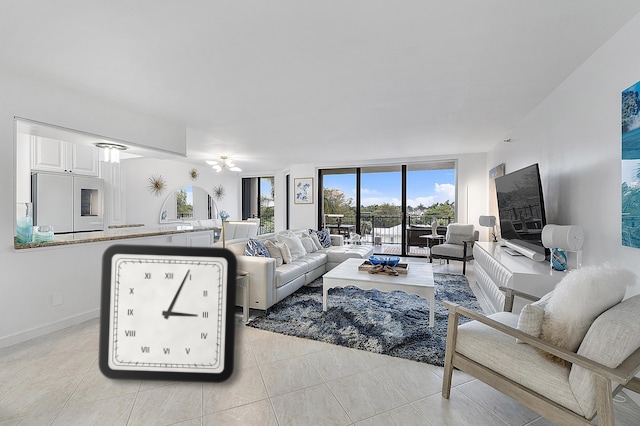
3:04
